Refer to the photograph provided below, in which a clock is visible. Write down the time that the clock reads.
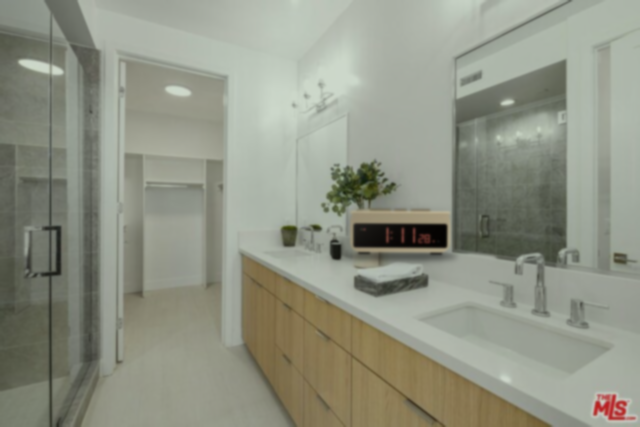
1:11
